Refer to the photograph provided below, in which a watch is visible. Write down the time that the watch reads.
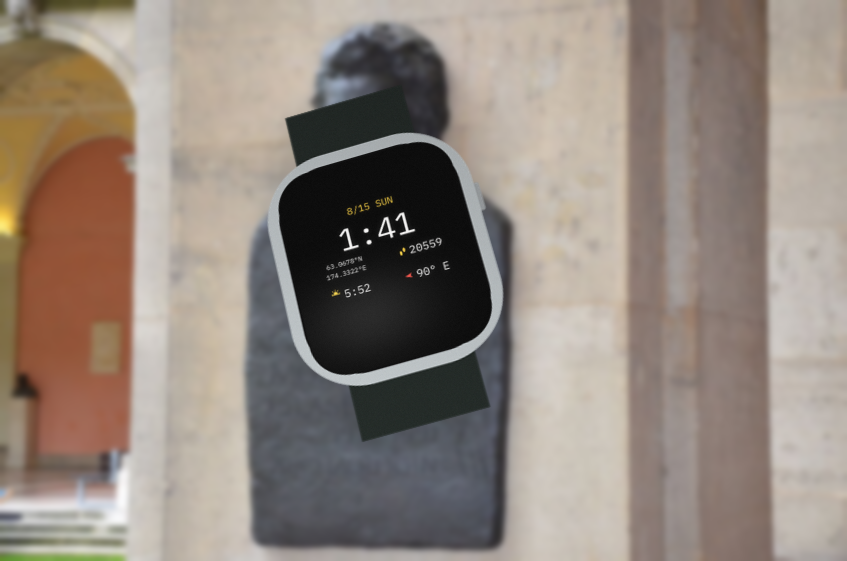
1:41
